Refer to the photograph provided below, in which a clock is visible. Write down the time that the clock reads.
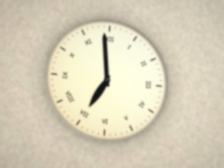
6:59
